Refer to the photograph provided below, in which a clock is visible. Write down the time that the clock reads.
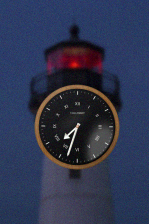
7:33
